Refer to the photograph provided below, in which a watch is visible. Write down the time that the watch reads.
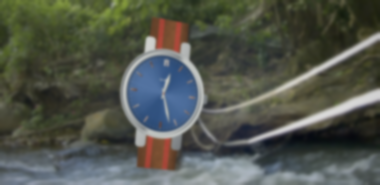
12:27
